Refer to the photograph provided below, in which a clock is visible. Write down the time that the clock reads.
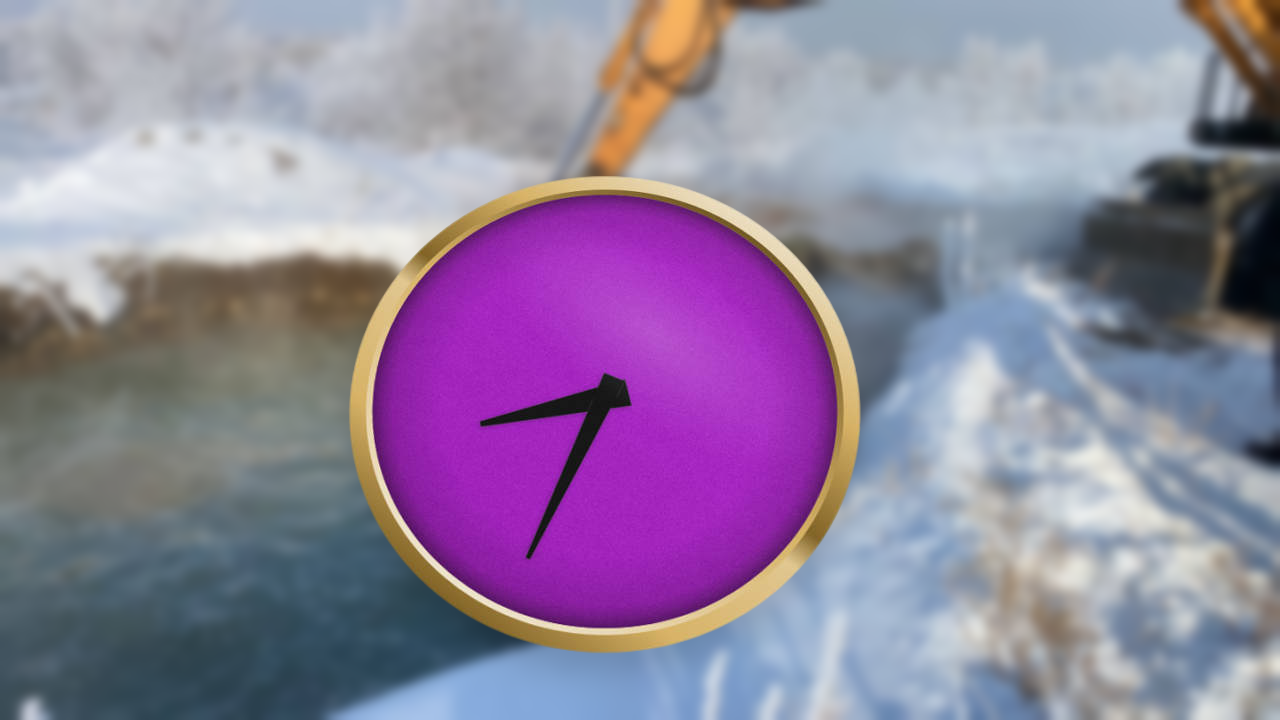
8:34
